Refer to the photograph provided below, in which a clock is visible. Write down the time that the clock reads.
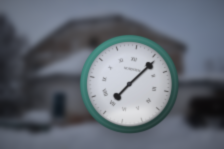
7:06
